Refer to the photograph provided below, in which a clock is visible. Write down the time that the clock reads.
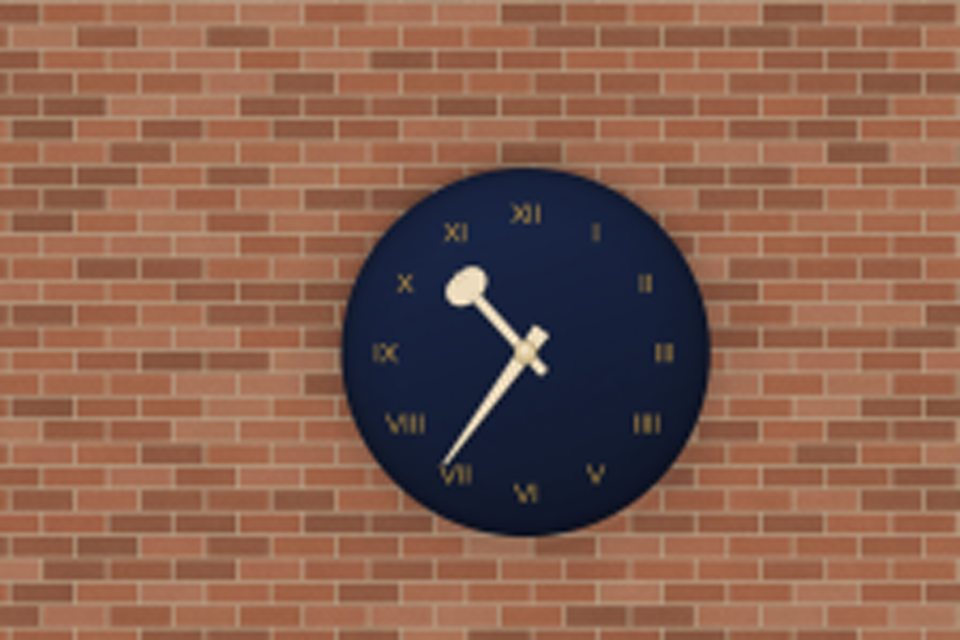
10:36
